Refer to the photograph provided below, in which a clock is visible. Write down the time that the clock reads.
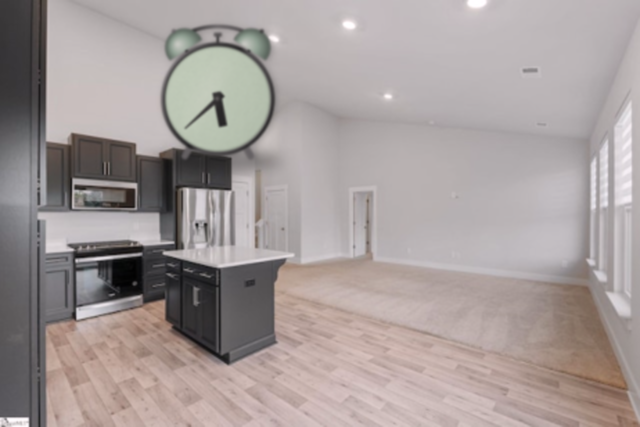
5:38
